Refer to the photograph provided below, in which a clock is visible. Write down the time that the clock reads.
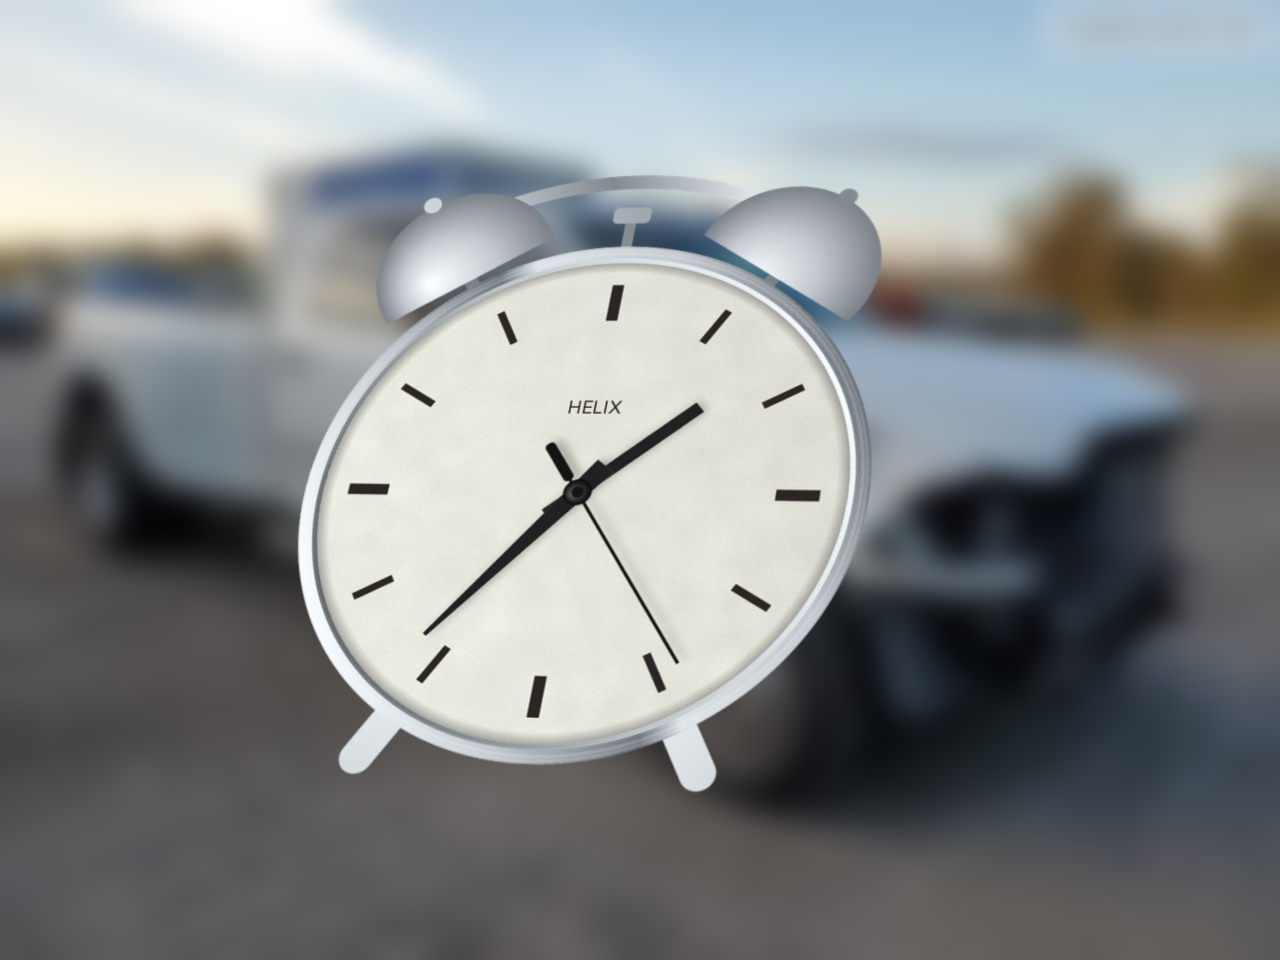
1:36:24
